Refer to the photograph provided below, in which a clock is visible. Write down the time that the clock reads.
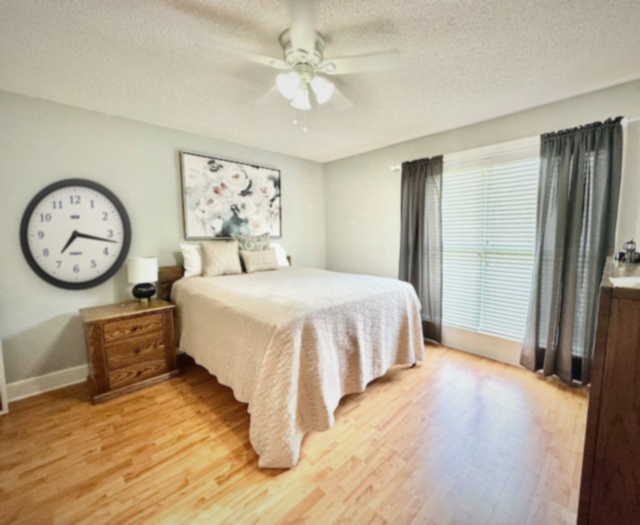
7:17
